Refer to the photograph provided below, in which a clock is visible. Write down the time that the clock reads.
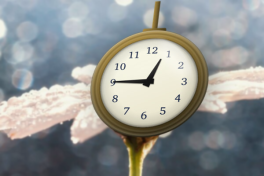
12:45
